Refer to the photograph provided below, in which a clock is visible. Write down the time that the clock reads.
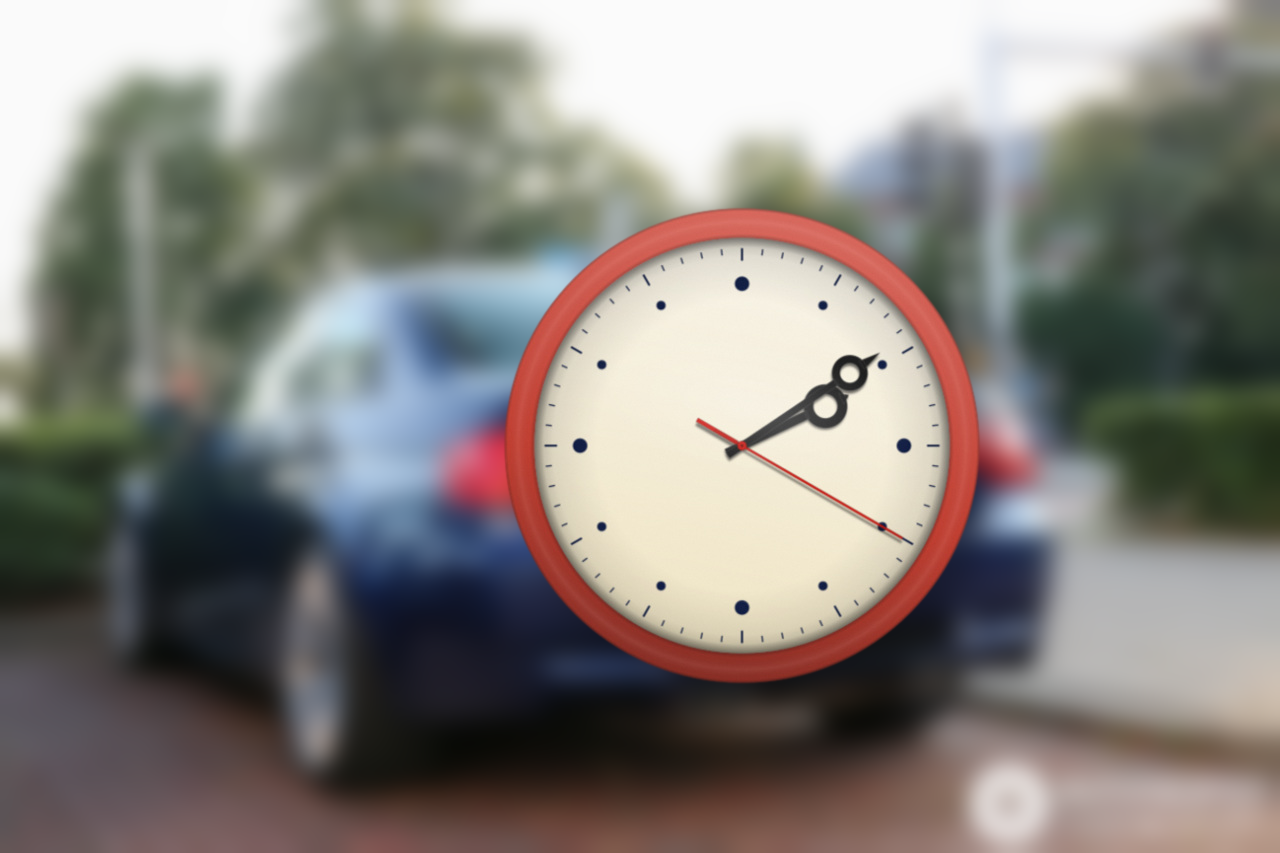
2:09:20
